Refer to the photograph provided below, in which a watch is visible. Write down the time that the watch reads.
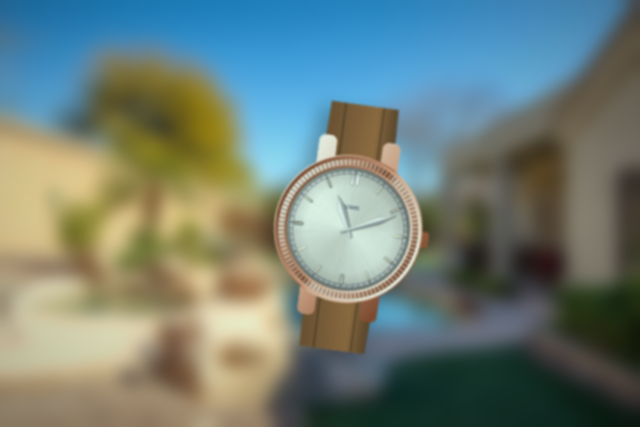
11:11
